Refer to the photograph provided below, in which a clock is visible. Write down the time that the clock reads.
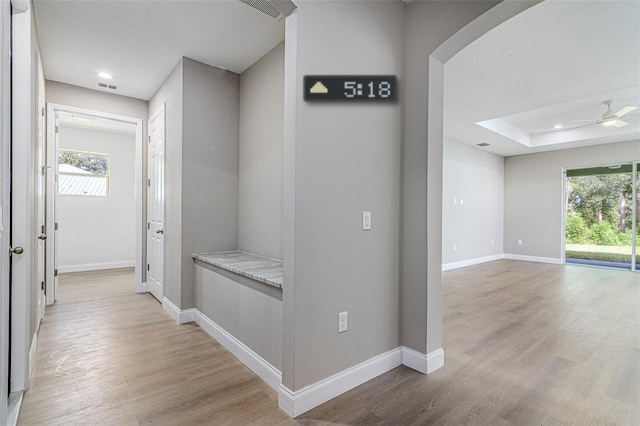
5:18
